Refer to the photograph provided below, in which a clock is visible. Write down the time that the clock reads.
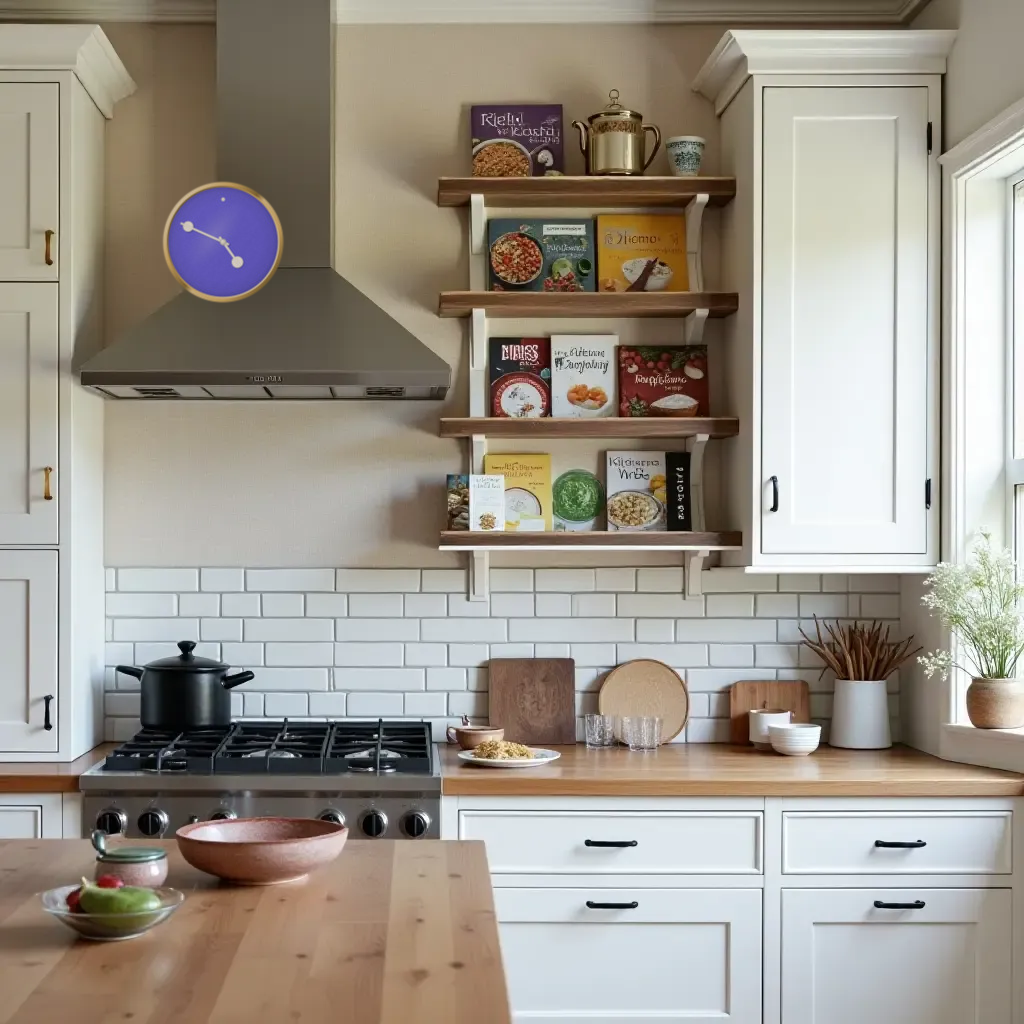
4:49
